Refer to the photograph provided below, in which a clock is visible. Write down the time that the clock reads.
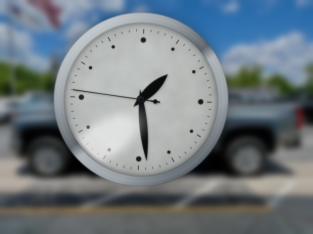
1:28:46
